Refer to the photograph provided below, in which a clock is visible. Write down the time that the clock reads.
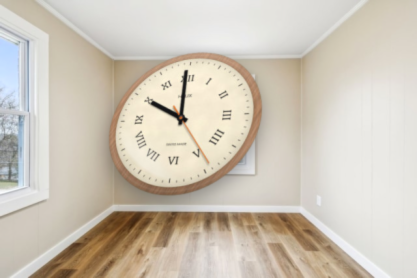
9:59:24
